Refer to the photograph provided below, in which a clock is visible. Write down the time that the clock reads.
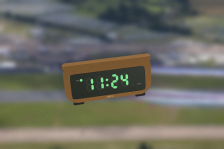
11:24
